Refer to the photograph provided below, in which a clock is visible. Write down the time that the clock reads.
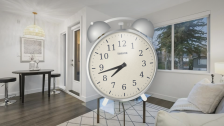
7:43
